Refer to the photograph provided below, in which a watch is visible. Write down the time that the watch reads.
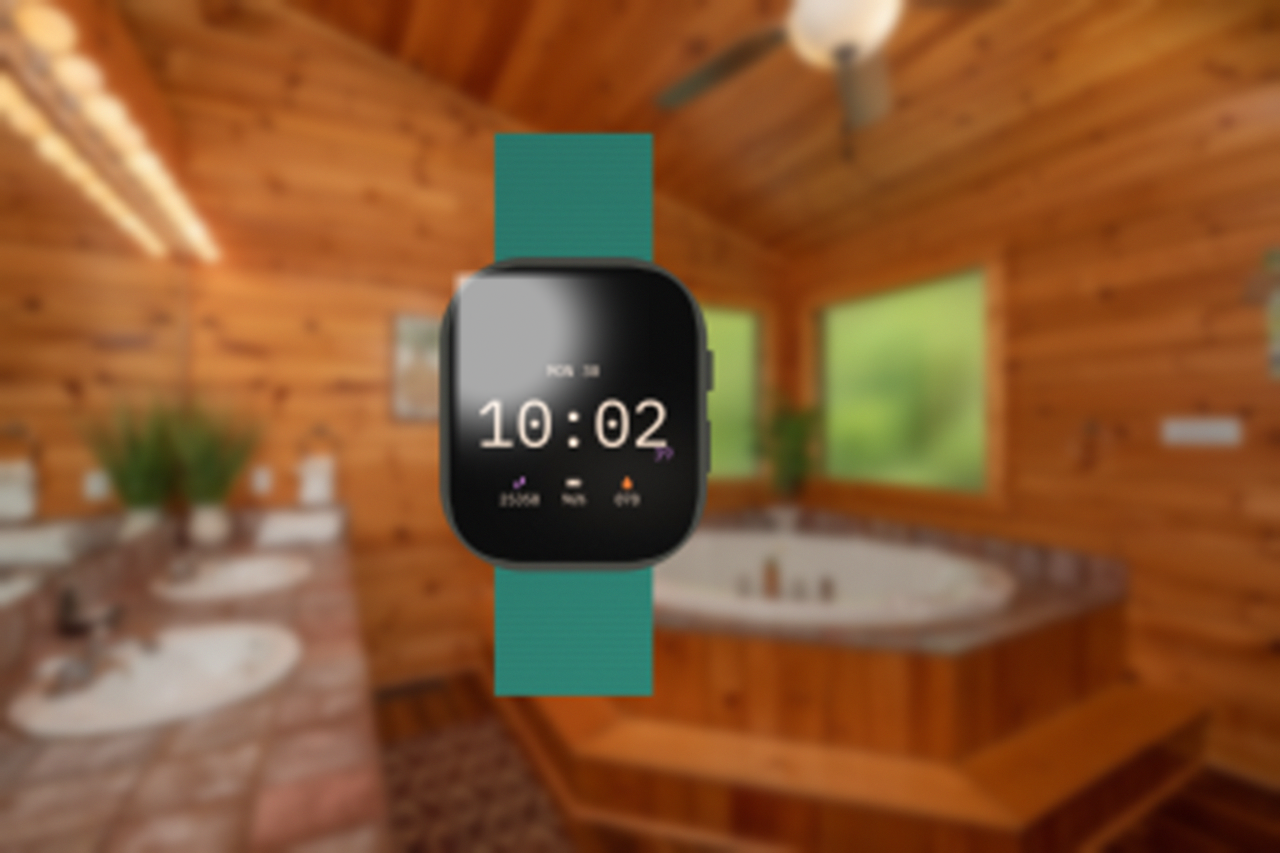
10:02
